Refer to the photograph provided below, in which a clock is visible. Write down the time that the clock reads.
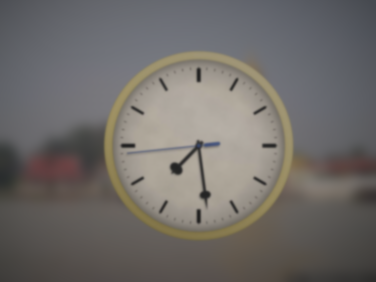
7:28:44
